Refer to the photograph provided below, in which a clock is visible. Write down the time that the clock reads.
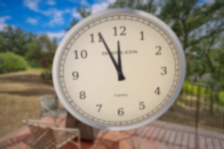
11:56
